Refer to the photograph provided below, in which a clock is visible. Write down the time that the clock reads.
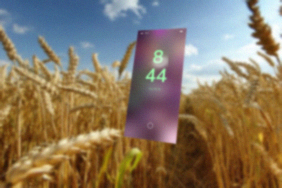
8:44
